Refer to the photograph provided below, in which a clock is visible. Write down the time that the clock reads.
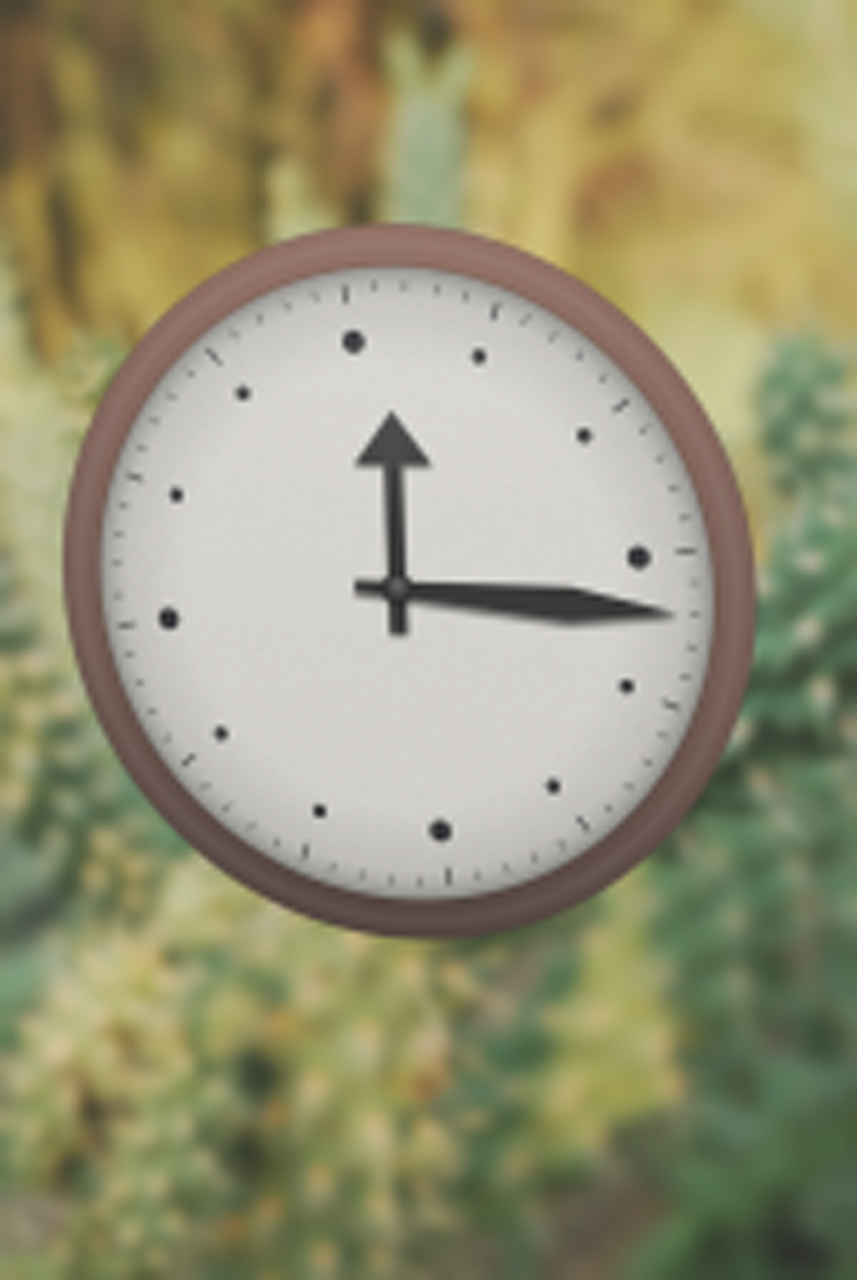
12:17
